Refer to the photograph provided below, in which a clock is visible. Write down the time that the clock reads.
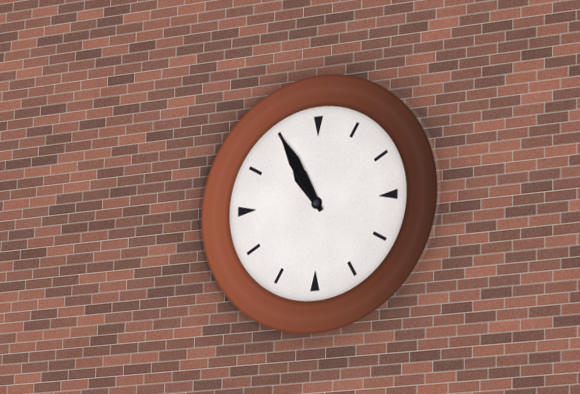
10:55
